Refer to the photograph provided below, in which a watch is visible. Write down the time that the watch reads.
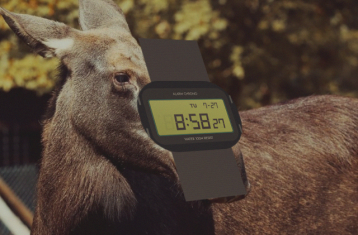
8:58:27
